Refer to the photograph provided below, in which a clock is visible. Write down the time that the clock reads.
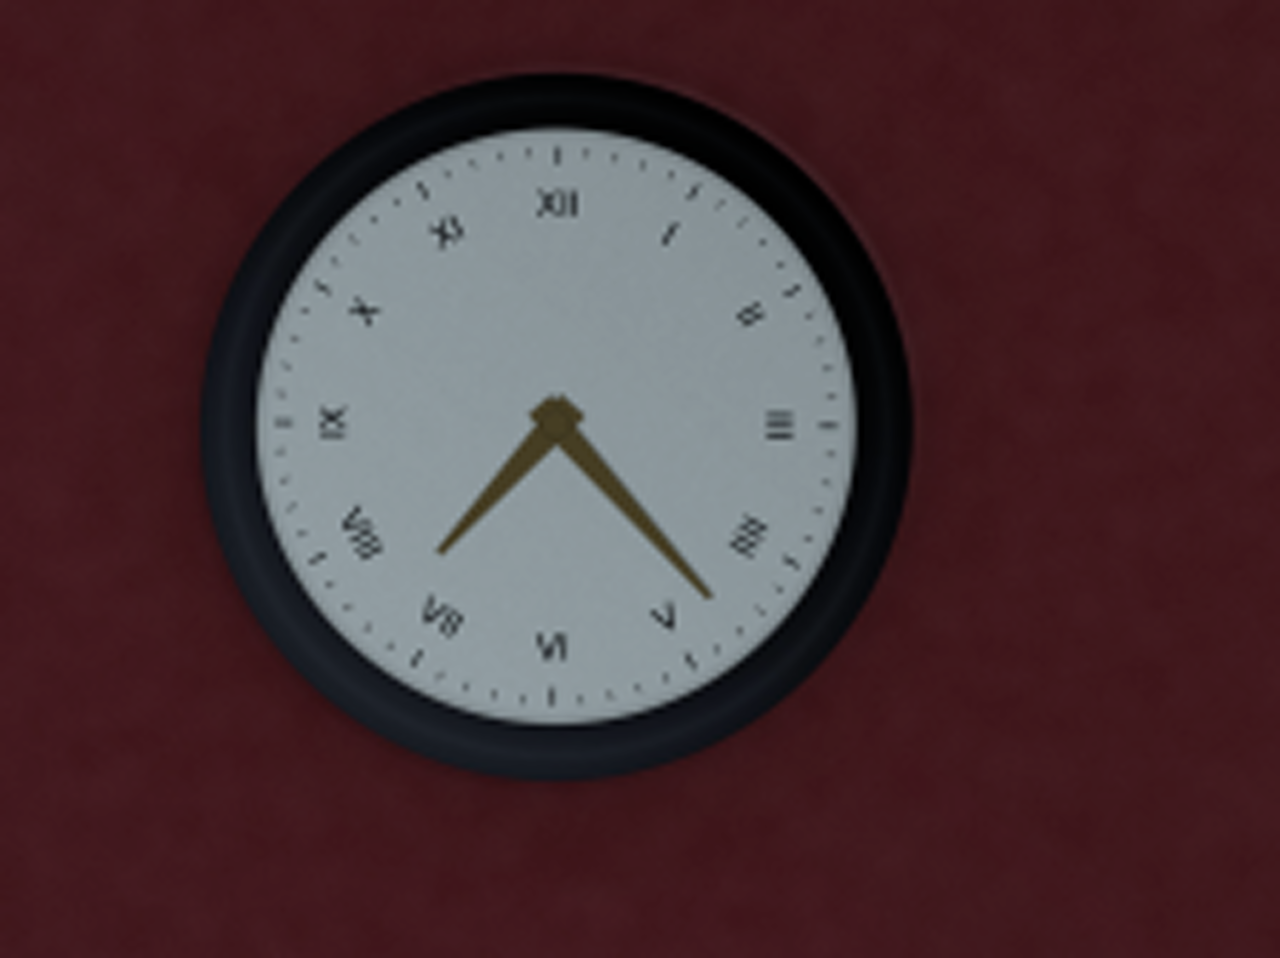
7:23
